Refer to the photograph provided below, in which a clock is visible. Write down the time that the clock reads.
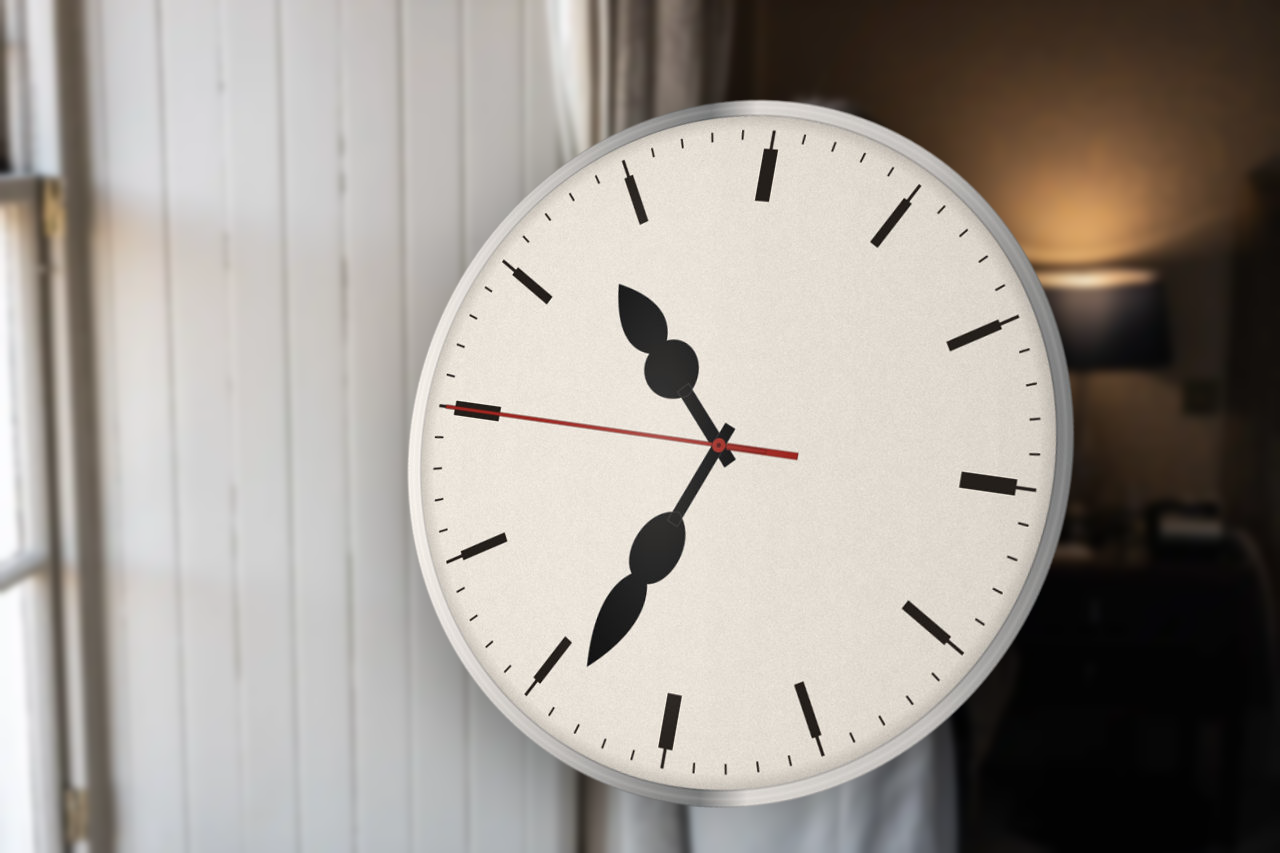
10:33:45
